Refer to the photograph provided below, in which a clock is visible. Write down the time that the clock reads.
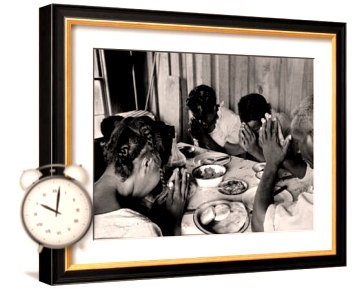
10:02
